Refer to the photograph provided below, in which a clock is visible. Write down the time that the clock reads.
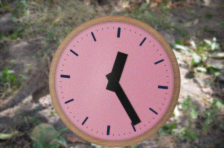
12:24
